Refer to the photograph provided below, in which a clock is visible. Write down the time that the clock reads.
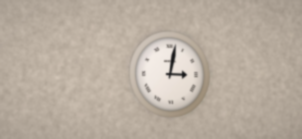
3:02
